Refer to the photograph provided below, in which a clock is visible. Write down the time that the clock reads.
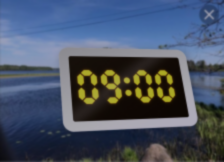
9:00
